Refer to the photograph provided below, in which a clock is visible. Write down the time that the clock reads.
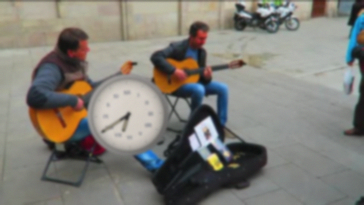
6:40
